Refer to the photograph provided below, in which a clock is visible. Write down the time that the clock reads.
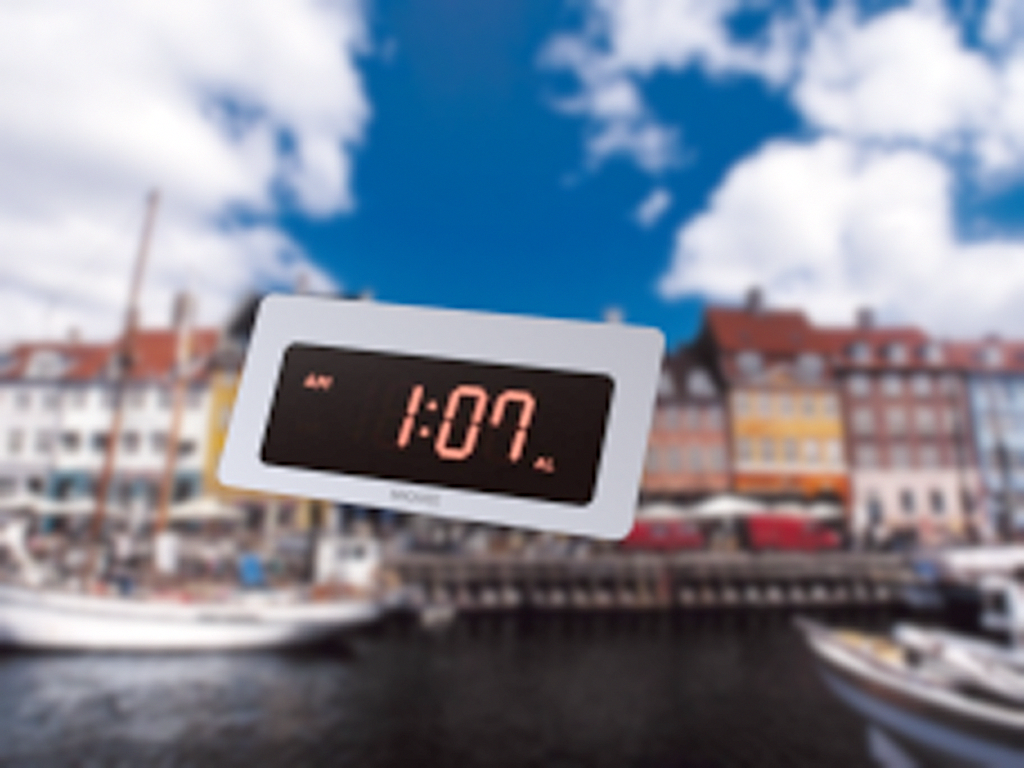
1:07
